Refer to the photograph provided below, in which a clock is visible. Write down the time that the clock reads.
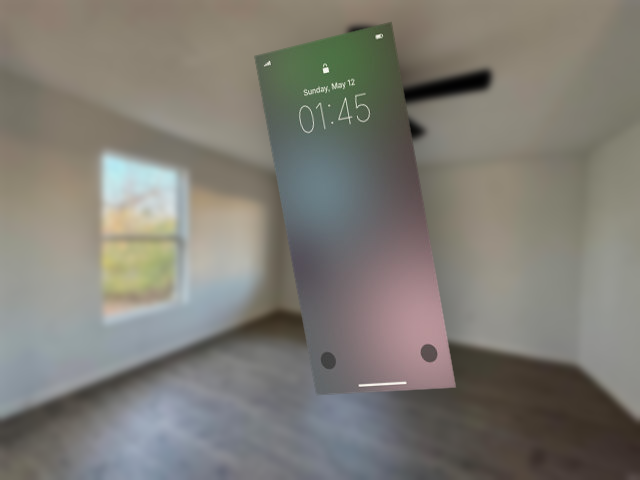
1:45
